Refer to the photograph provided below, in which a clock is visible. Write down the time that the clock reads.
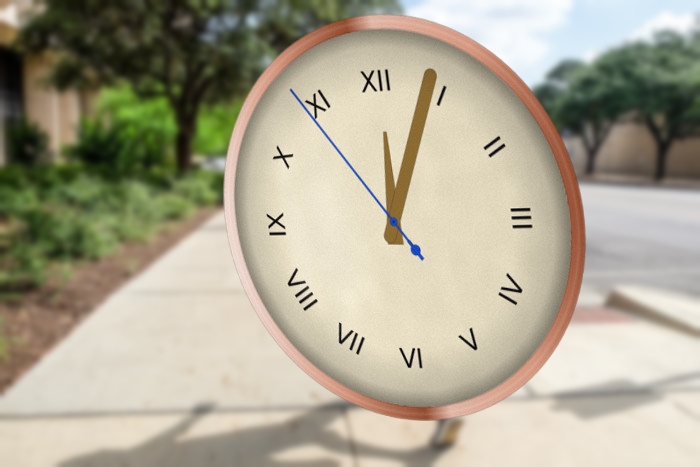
12:03:54
